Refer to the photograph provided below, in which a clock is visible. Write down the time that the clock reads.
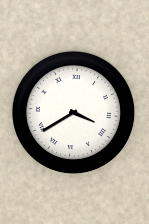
3:39
